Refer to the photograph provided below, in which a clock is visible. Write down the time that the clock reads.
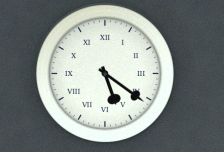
5:21
